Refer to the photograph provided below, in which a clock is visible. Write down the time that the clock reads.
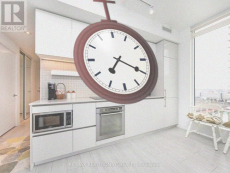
7:20
